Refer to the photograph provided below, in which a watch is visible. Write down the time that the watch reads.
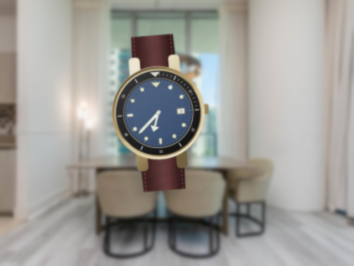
6:38
